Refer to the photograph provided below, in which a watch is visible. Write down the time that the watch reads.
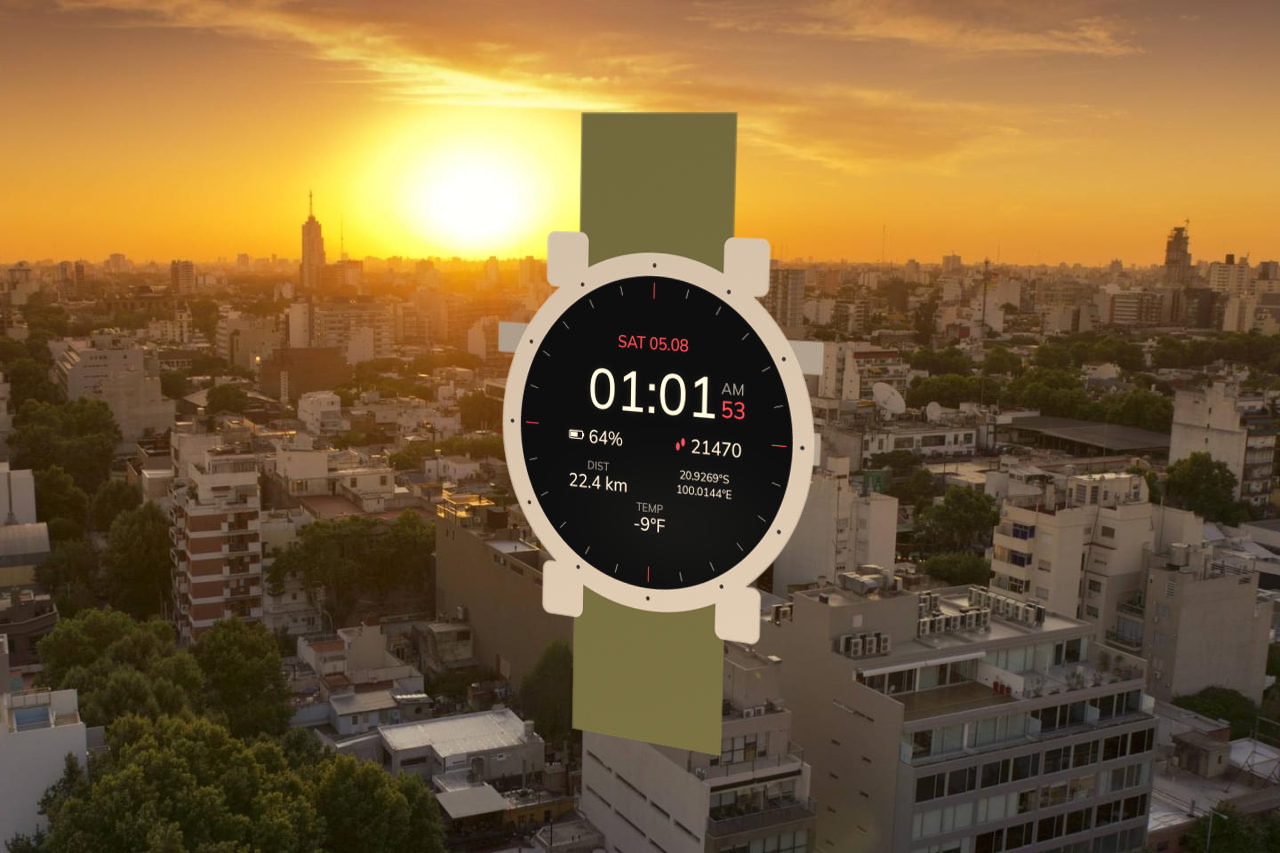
1:01:53
